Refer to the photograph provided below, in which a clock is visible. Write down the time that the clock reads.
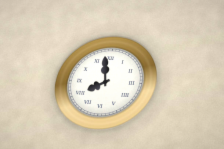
7:58
